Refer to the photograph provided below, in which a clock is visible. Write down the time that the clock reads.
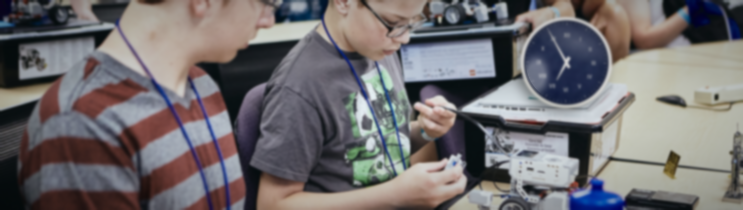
6:55
